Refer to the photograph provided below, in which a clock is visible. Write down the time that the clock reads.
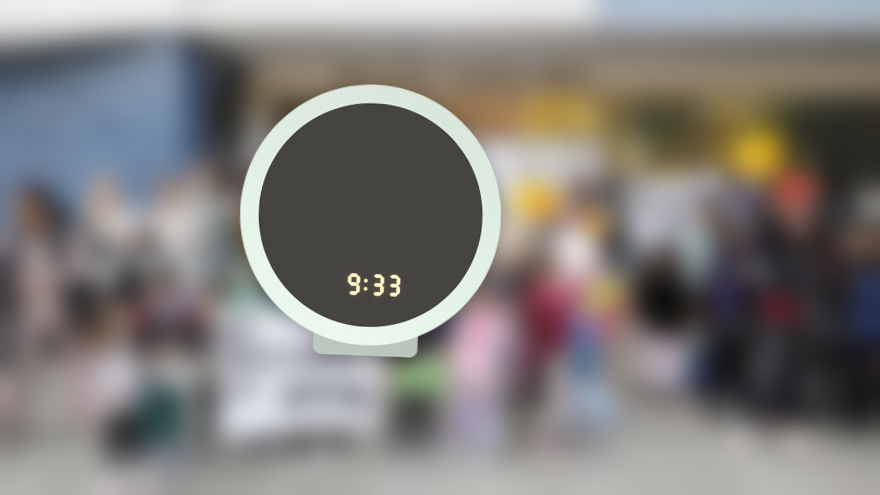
9:33
